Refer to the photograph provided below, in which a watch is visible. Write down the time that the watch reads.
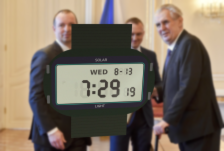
7:29:19
